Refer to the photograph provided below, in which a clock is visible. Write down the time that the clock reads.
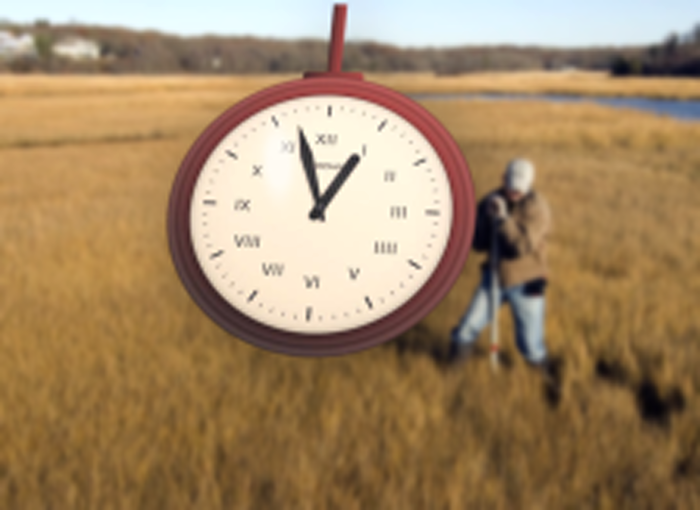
12:57
